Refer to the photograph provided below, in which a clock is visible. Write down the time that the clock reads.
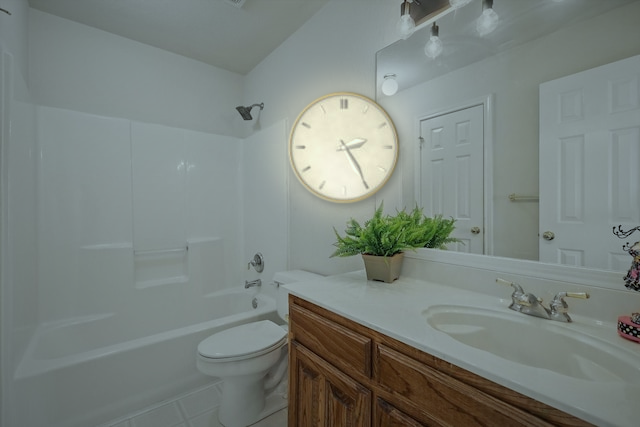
2:25
